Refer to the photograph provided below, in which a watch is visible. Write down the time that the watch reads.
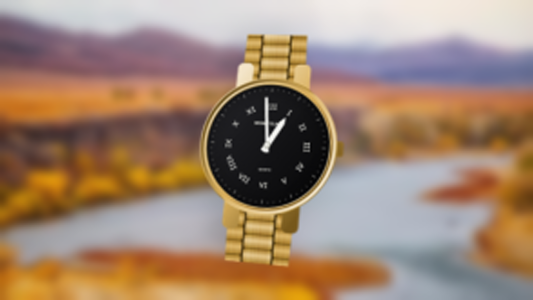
12:59
